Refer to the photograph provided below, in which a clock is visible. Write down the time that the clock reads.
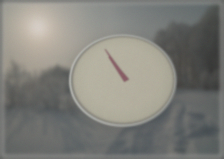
10:55
